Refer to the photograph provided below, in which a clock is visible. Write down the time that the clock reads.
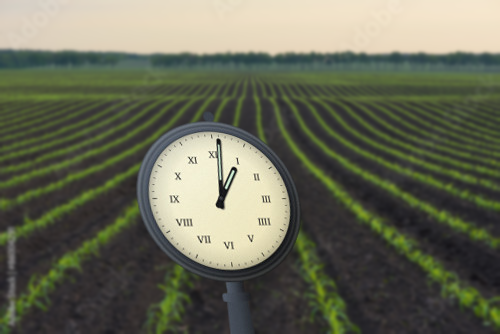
1:01
